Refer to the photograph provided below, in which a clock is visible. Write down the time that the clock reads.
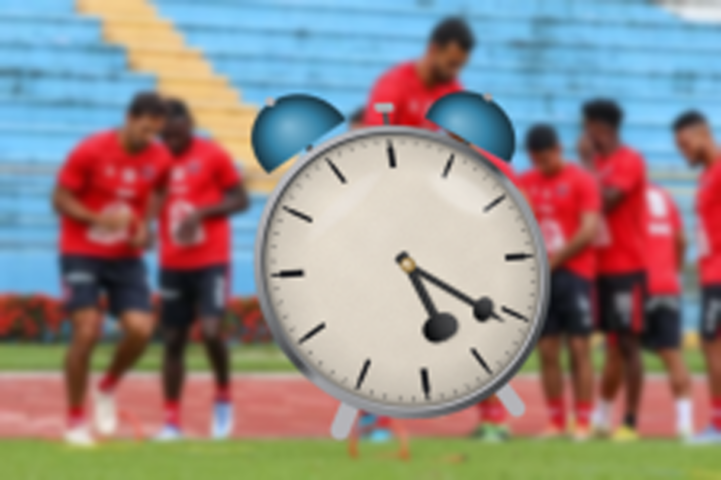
5:21
